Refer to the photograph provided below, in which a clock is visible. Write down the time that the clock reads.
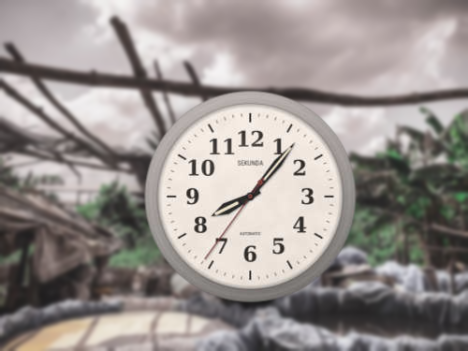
8:06:36
